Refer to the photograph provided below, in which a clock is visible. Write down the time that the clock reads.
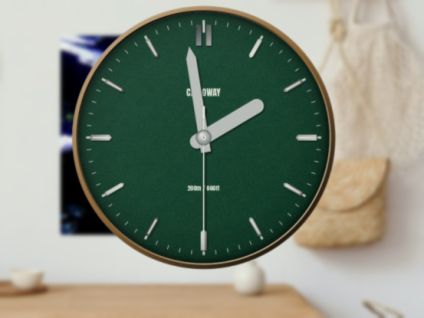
1:58:30
